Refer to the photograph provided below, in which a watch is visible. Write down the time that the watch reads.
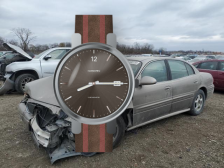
8:15
